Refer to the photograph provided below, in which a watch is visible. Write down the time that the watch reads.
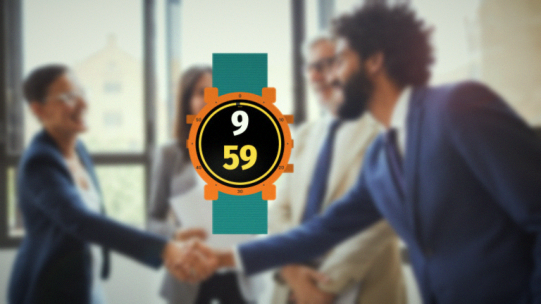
9:59
